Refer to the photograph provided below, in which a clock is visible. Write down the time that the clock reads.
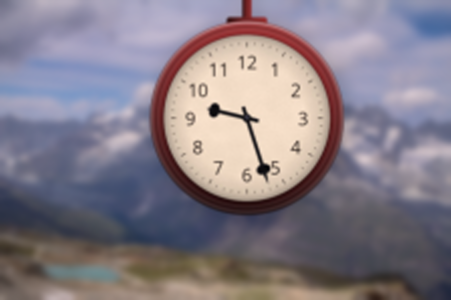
9:27
